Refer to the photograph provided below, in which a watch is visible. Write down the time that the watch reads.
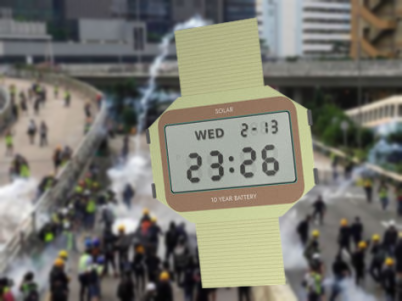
23:26
